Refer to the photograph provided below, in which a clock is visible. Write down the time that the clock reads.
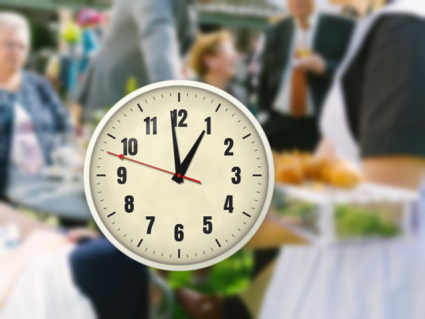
12:58:48
